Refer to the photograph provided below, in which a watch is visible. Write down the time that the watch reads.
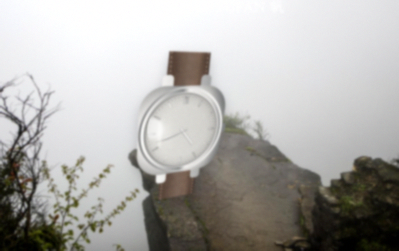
4:42
